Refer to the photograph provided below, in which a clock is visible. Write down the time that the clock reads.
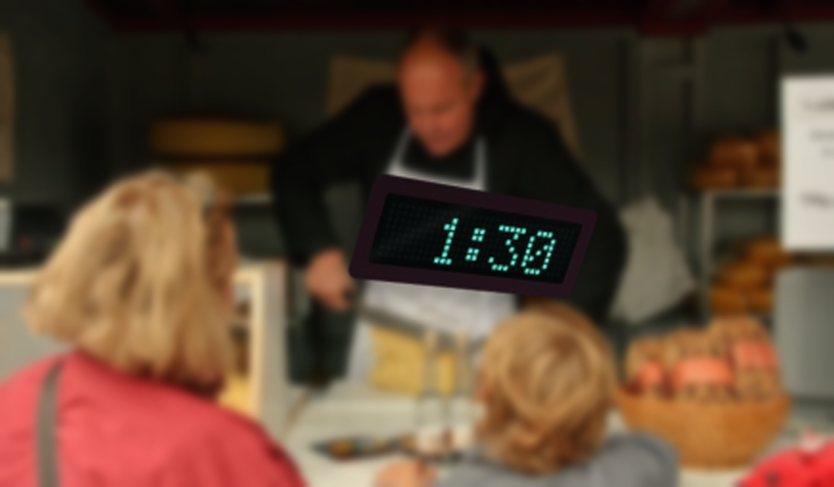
1:30
